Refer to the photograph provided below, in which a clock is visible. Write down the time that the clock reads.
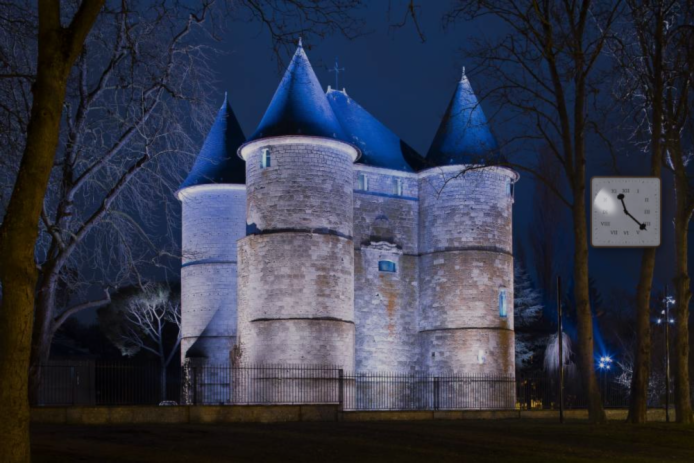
11:22
